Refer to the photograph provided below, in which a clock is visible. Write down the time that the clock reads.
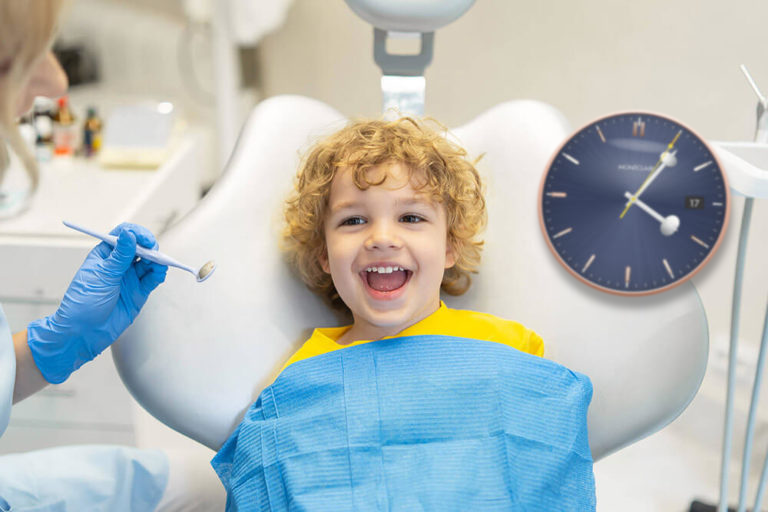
4:06:05
